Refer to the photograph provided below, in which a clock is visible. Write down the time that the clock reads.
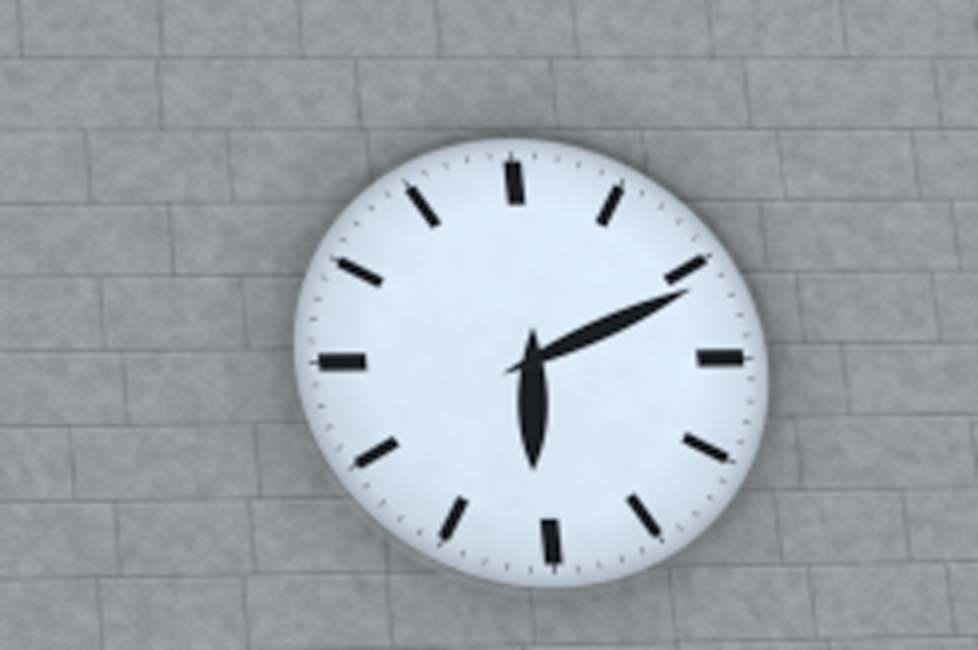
6:11
